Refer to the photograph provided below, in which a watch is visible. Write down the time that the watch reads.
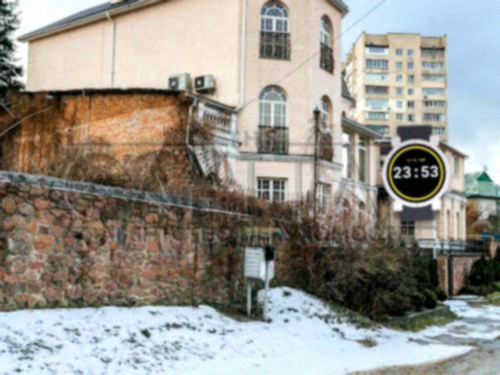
23:53
